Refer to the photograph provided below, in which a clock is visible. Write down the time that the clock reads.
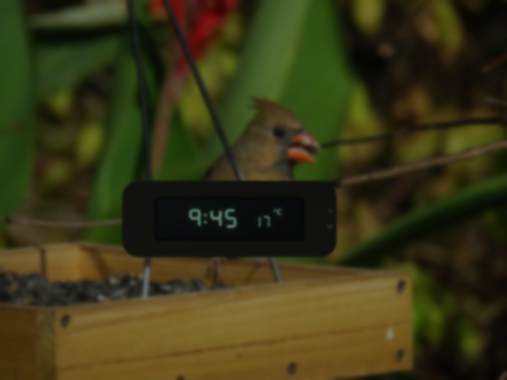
9:45
